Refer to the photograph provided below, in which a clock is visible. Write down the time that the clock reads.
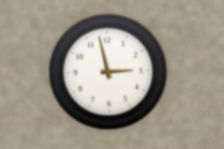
2:58
